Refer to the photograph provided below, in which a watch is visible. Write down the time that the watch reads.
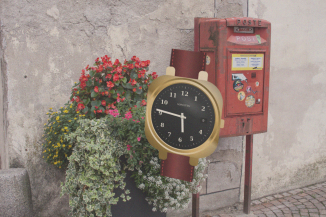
5:46
